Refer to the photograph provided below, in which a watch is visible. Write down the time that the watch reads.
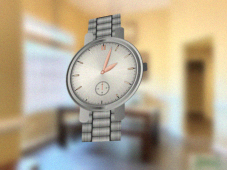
2:03
